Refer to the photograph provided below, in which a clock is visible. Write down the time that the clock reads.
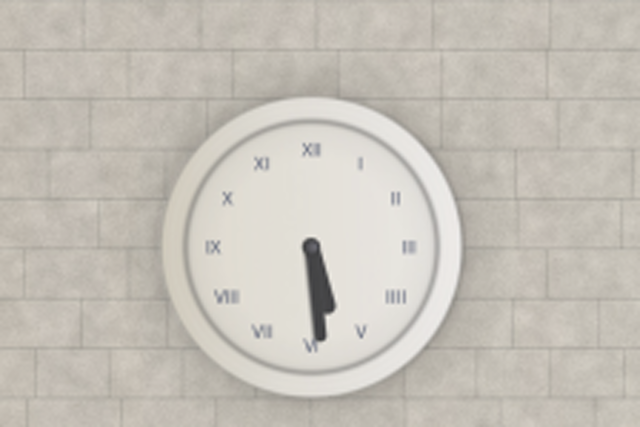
5:29
